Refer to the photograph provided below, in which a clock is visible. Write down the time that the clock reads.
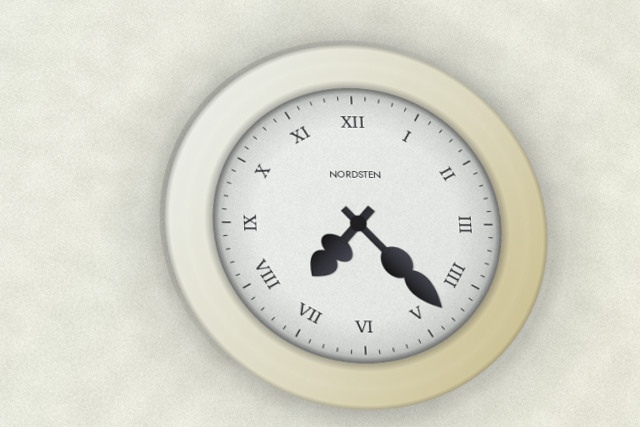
7:23
